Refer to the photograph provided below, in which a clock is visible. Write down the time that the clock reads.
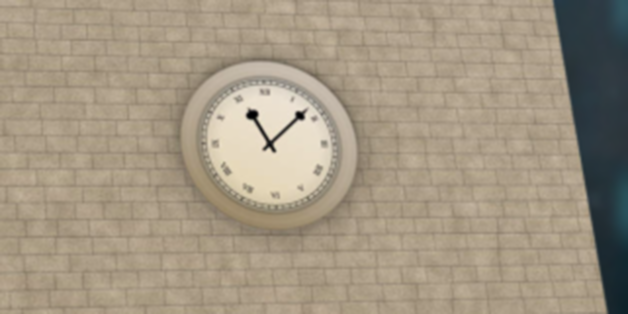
11:08
